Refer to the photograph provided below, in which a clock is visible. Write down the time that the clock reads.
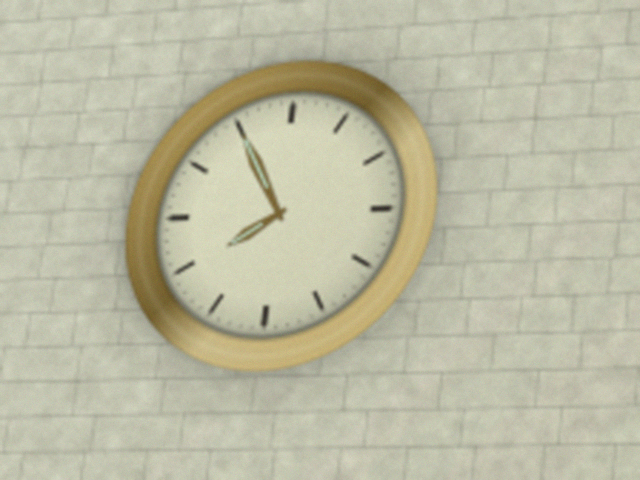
7:55
